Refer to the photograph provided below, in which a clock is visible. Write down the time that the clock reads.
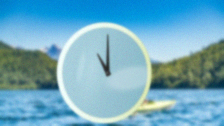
11:00
